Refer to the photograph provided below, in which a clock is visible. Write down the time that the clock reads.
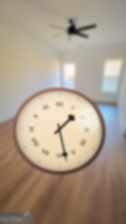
1:28
